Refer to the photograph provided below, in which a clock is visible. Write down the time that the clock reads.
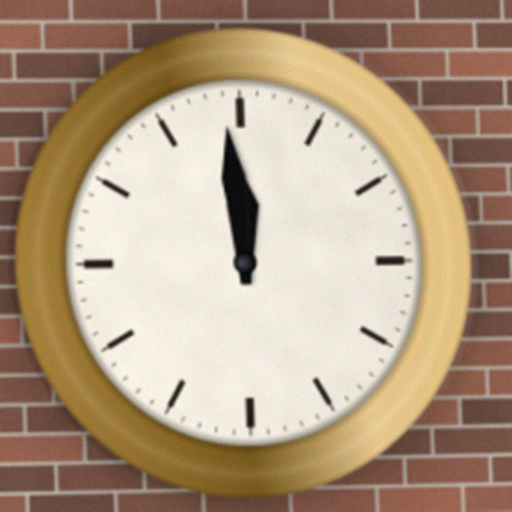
11:59
